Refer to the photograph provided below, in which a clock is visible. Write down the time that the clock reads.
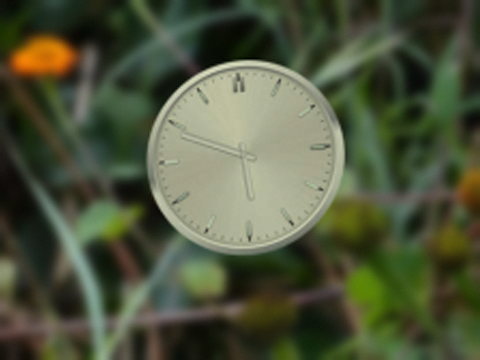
5:49
